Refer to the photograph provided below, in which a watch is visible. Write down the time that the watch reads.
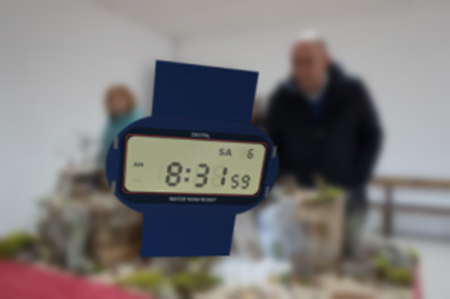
8:31:59
